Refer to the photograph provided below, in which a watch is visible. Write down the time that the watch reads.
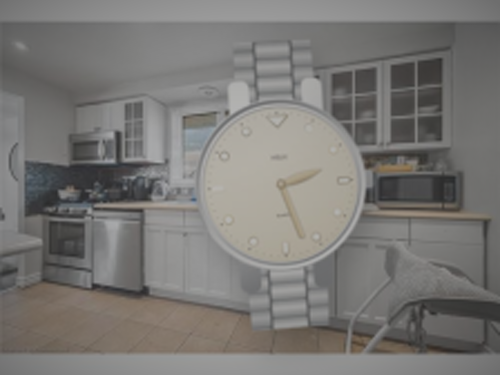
2:27
